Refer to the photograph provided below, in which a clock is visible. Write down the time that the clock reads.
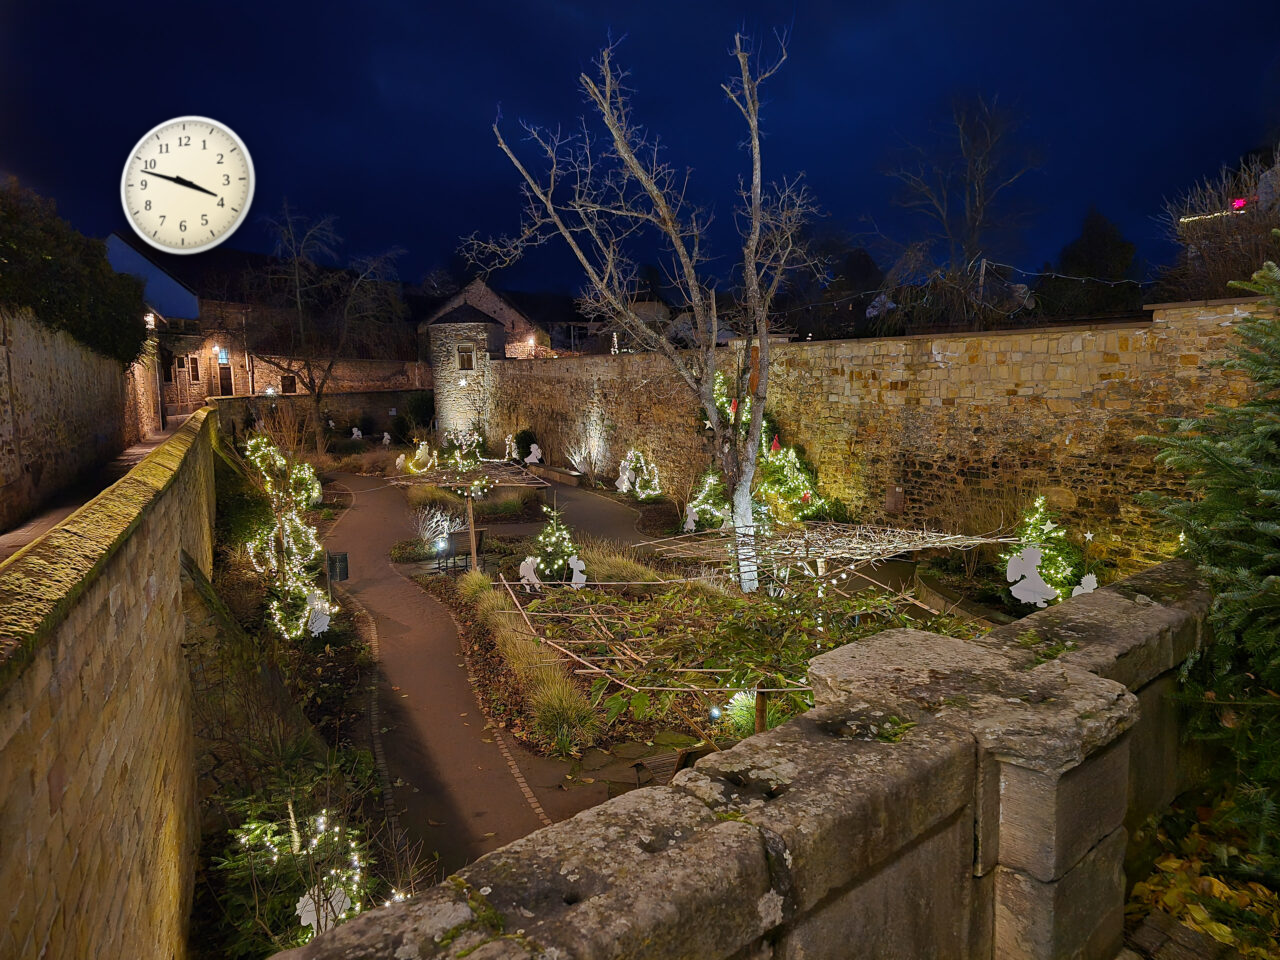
3:48
